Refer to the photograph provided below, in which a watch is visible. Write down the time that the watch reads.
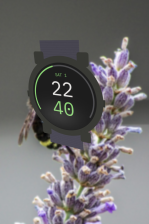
22:40
